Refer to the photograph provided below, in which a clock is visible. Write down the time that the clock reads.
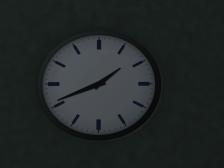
1:41
